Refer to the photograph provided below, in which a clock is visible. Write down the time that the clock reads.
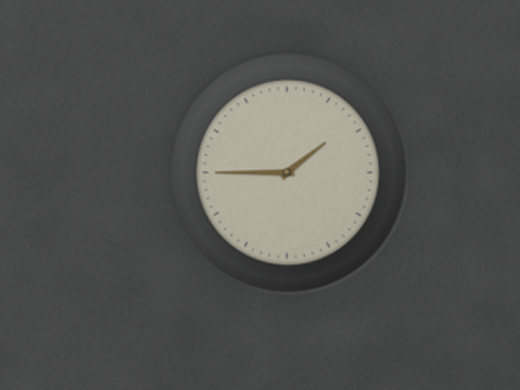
1:45
